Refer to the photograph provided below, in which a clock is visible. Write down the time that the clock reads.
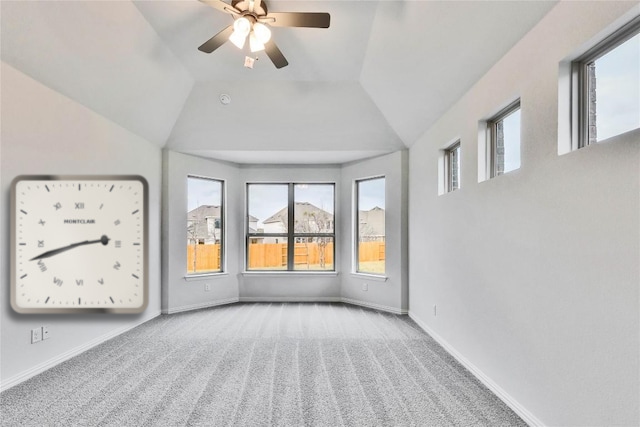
2:42
